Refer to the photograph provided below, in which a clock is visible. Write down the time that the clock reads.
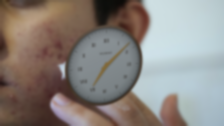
7:08
